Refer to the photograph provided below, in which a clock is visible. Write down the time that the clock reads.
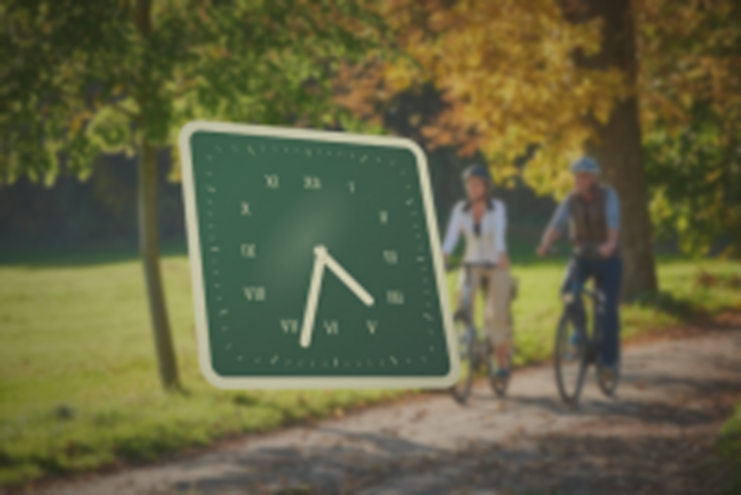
4:33
